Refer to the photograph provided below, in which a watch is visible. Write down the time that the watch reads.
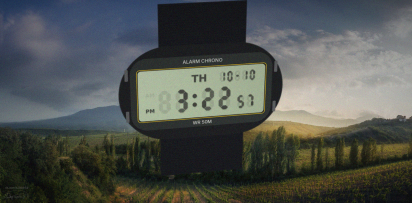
3:22:57
